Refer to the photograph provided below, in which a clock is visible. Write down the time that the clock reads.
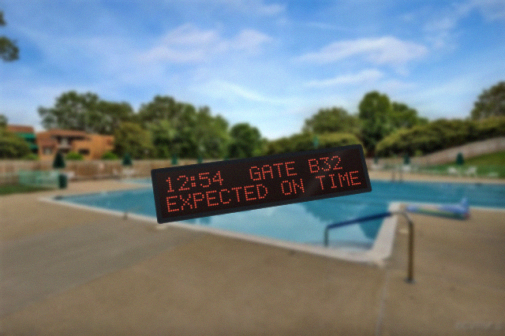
12:54
